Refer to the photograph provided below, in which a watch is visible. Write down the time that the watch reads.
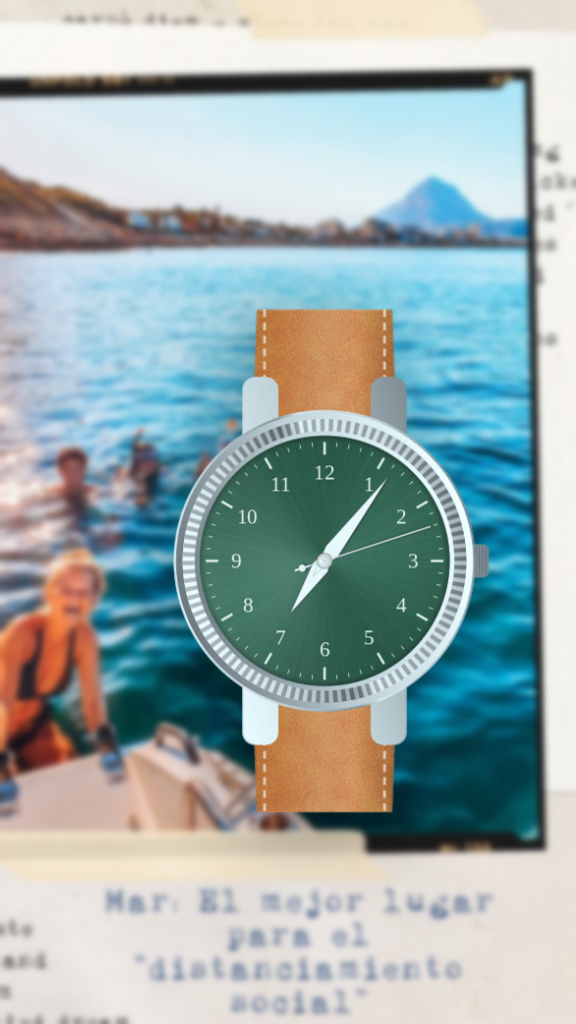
7:06:12
